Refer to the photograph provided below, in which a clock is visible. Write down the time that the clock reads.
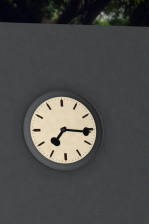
7:16
